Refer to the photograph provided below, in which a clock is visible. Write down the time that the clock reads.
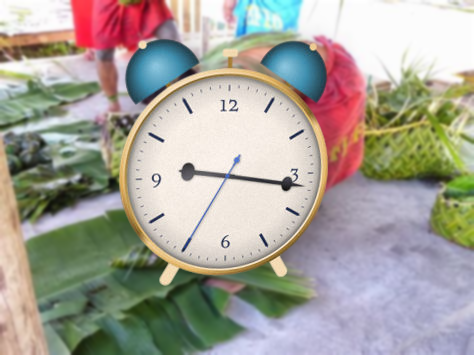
9:16:35
